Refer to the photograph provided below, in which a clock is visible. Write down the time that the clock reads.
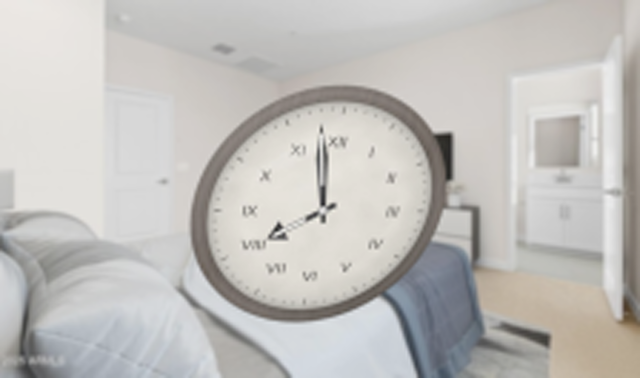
7:58
